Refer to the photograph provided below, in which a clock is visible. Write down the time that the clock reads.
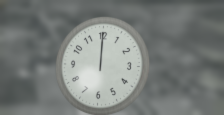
12:00
